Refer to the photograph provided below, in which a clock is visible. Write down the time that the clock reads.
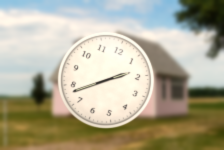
1:38
